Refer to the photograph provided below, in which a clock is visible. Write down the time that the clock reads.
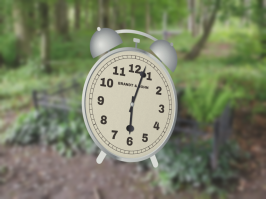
6:03
